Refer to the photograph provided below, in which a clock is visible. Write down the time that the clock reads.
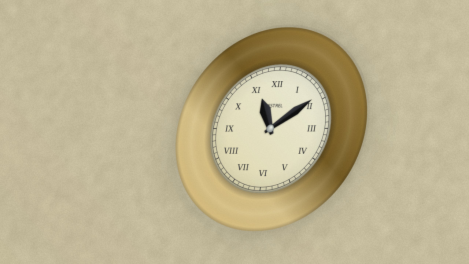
11:09
